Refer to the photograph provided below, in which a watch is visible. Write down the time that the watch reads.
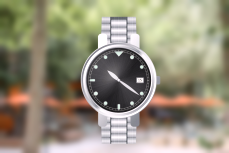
10:21
